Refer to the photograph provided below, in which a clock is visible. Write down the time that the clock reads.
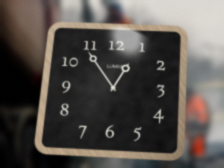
12:54
